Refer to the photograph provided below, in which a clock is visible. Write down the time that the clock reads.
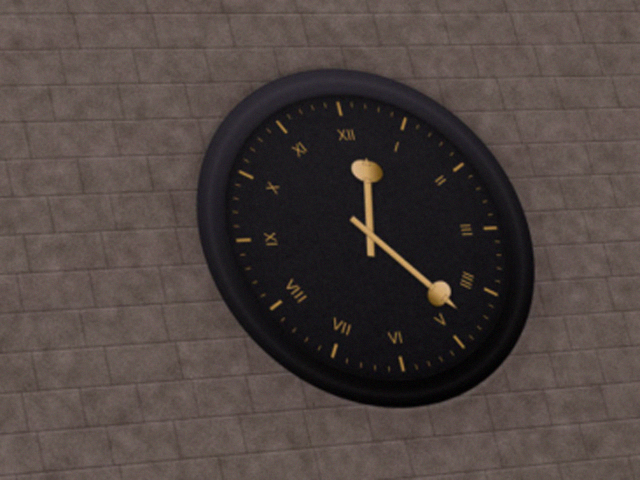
12:23
